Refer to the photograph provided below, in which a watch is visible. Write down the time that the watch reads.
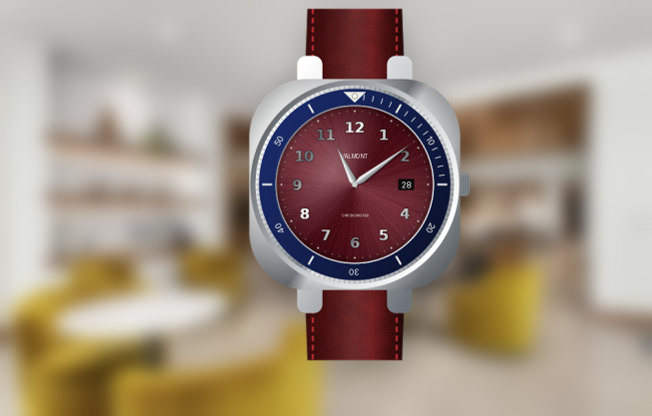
11:09
